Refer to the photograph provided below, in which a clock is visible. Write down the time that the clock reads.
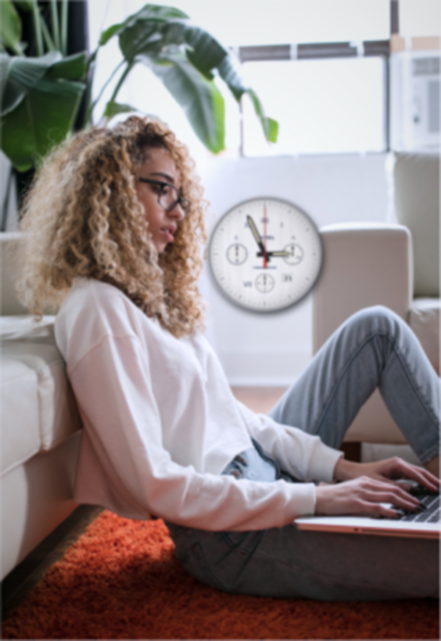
2:56
